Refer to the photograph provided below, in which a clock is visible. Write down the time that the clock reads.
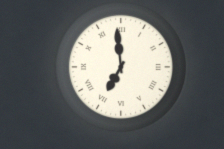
6:59
